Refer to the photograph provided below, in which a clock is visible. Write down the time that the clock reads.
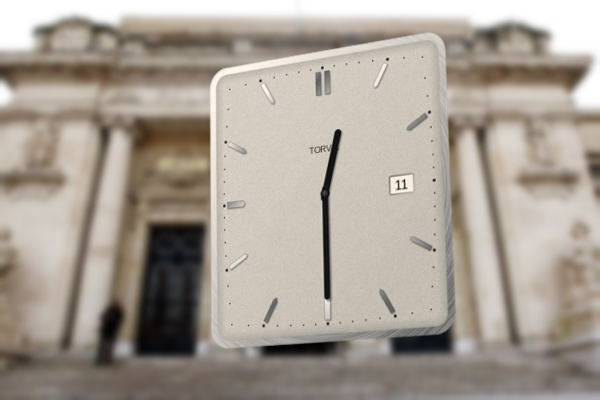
12:30
